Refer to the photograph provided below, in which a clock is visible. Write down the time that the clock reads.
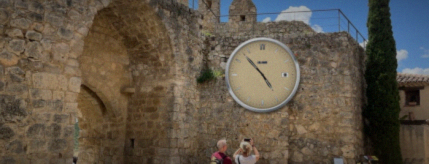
4:53
